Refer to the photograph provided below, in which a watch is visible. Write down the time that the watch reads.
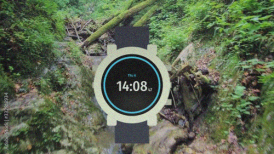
14:08
